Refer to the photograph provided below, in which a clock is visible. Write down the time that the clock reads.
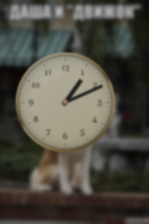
1:11
